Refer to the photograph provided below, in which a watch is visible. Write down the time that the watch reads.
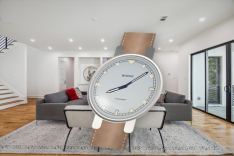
8:08
